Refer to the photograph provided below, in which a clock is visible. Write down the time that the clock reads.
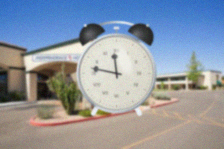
11:47
